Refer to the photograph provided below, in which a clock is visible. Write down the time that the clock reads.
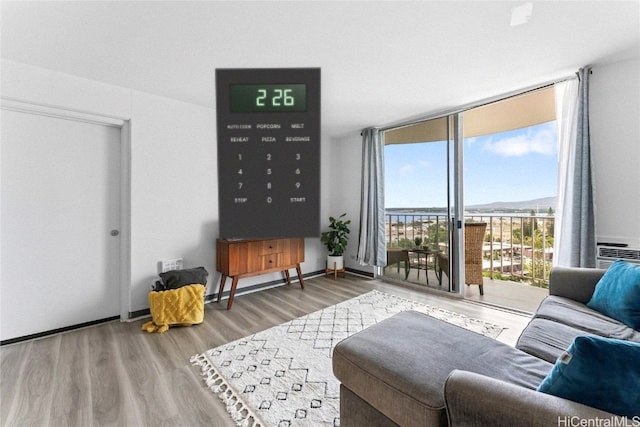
2:26
